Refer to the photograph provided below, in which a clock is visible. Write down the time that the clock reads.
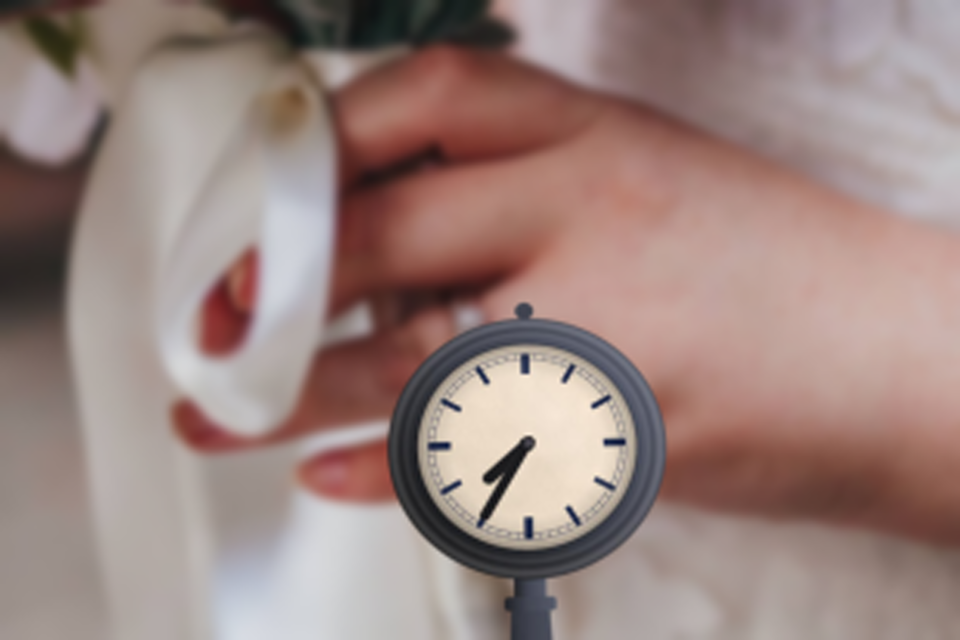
7:35
